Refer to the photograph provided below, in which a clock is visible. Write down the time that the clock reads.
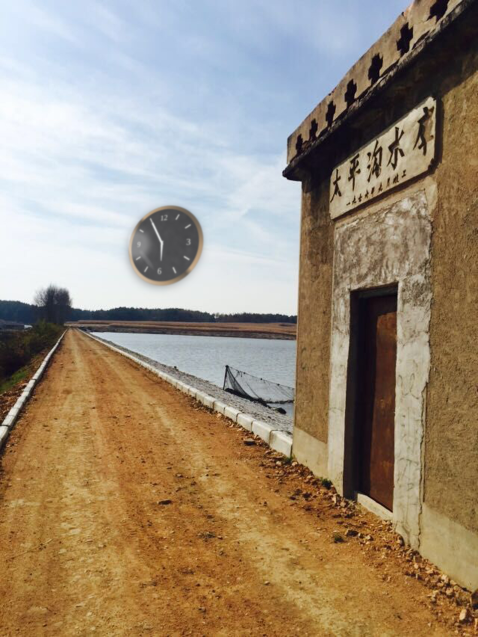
5:55
